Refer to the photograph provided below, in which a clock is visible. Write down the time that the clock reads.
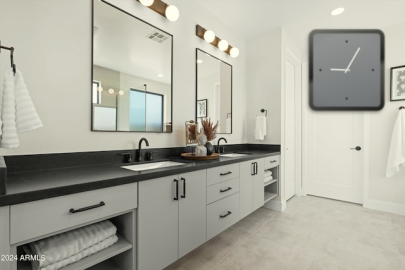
9:05
